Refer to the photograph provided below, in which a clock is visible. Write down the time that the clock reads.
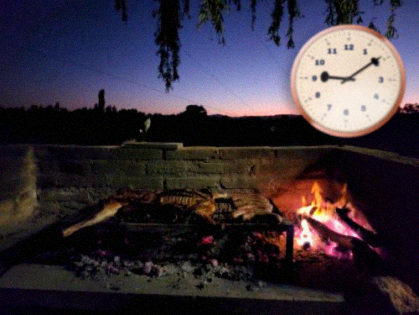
9:09
